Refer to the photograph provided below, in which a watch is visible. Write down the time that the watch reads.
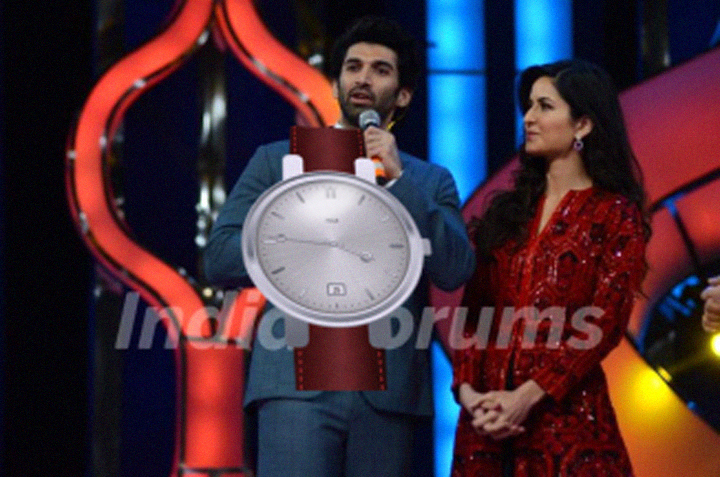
3:46
